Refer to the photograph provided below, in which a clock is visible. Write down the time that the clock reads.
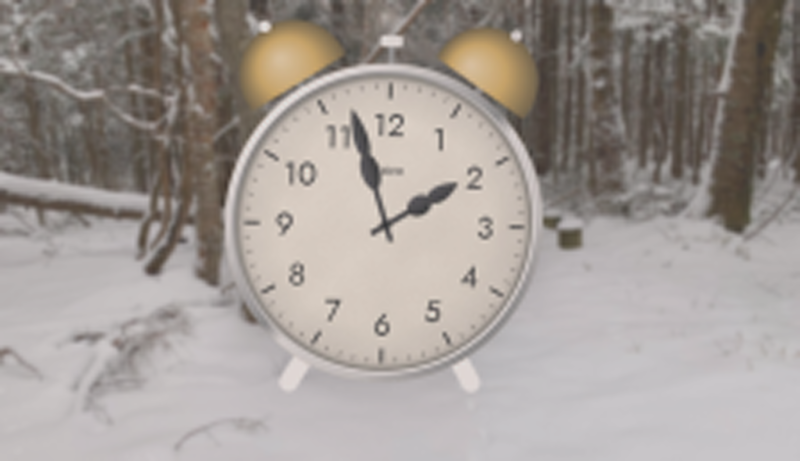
1:57
